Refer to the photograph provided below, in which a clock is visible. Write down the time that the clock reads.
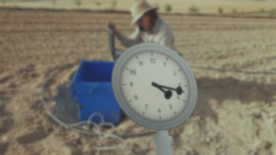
4:17
